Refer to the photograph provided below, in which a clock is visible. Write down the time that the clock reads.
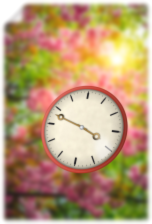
3:48
